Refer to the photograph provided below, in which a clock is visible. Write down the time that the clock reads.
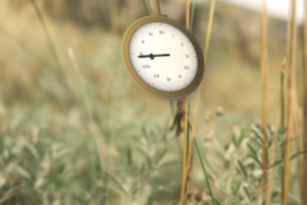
8:44
